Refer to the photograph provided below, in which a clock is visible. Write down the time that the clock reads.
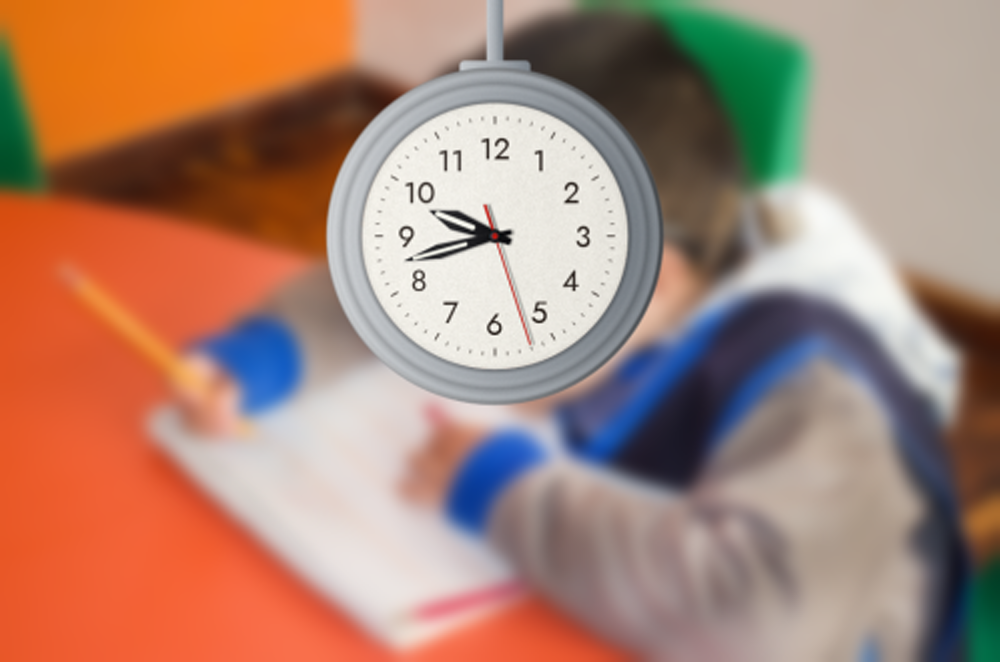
9:42:27
